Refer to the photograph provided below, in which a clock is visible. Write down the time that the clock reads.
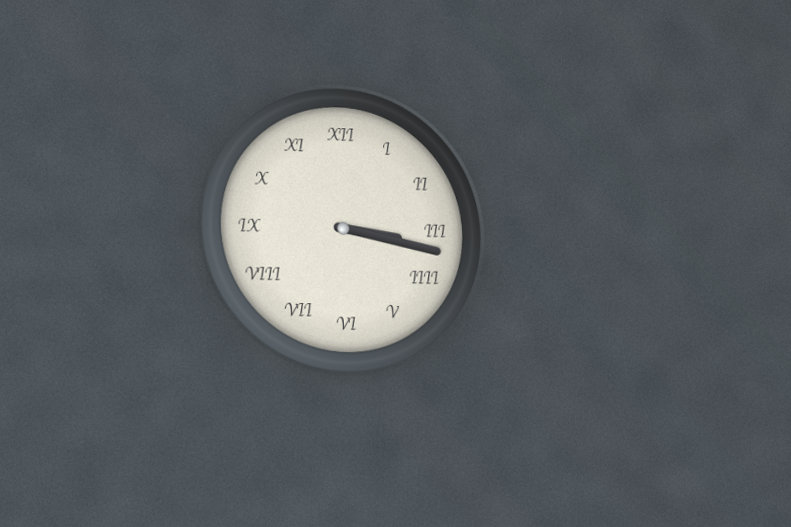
3:17
